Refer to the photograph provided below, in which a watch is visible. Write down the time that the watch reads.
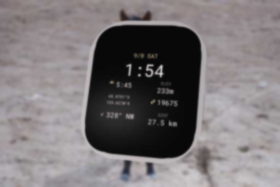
1:54
